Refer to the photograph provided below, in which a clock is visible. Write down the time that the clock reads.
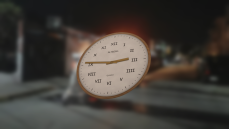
2:46
